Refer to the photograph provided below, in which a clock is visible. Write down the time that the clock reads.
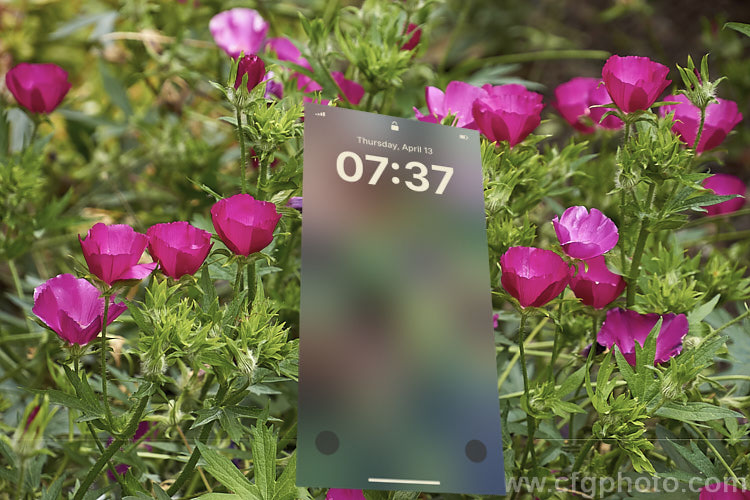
7:37
